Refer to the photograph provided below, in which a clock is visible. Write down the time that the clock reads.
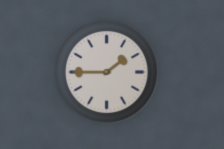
1:45
